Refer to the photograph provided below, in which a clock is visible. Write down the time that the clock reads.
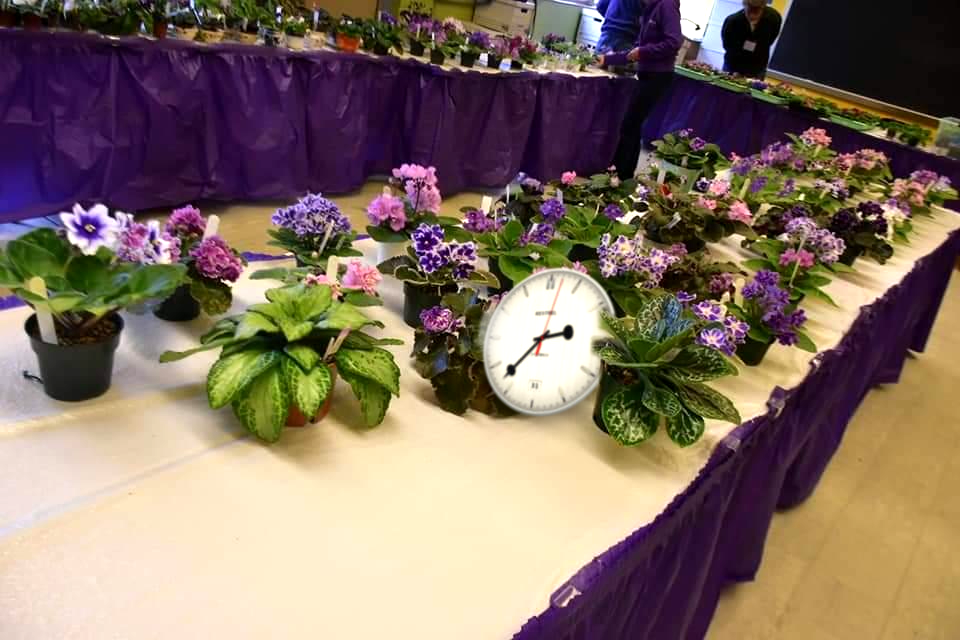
2:37:02
